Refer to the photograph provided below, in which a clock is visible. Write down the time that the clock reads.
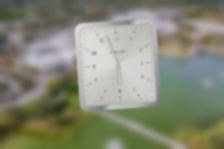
5:57
